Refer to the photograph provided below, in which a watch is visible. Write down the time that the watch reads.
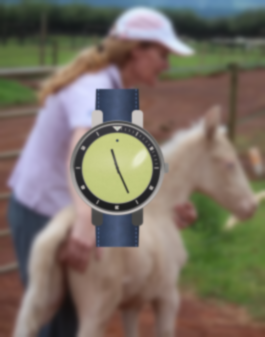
11:26
